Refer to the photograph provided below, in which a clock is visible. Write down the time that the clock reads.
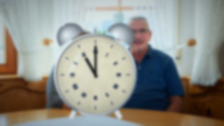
11:00
